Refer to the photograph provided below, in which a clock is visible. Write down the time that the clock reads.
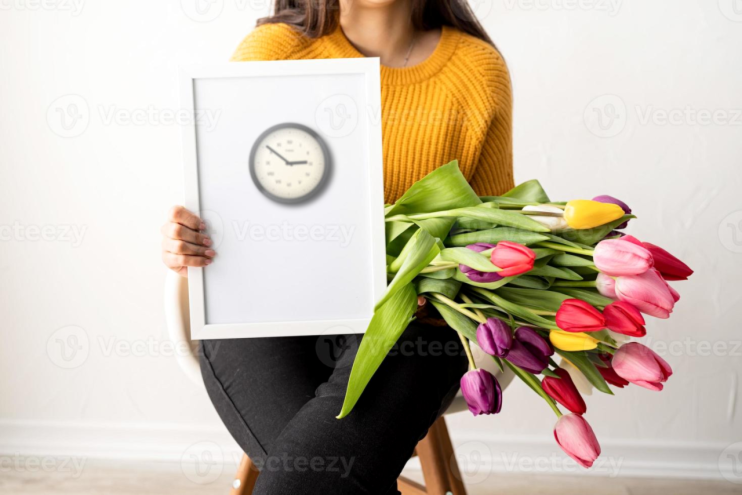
2:51
